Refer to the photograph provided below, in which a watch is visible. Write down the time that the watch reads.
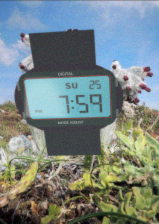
7:59
